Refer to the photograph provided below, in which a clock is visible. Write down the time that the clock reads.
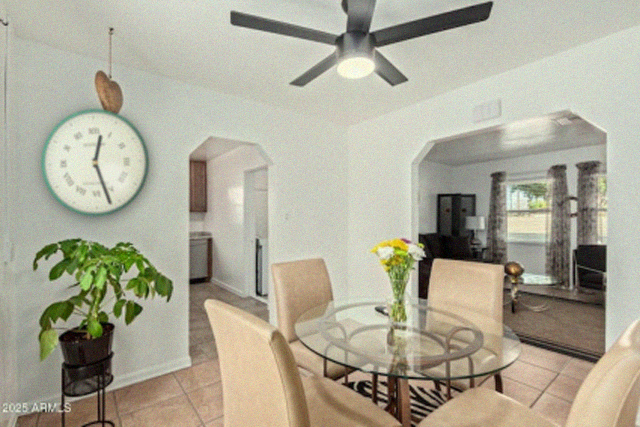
12:27
